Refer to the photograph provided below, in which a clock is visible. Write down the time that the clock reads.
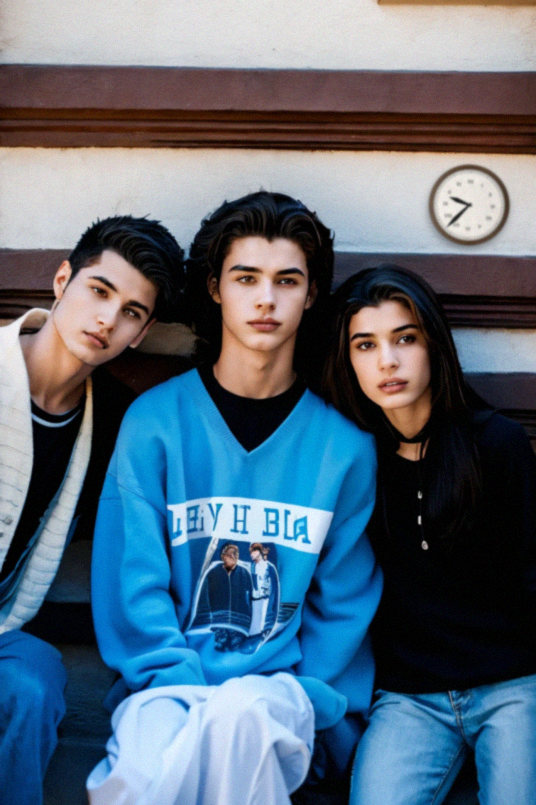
9:37
